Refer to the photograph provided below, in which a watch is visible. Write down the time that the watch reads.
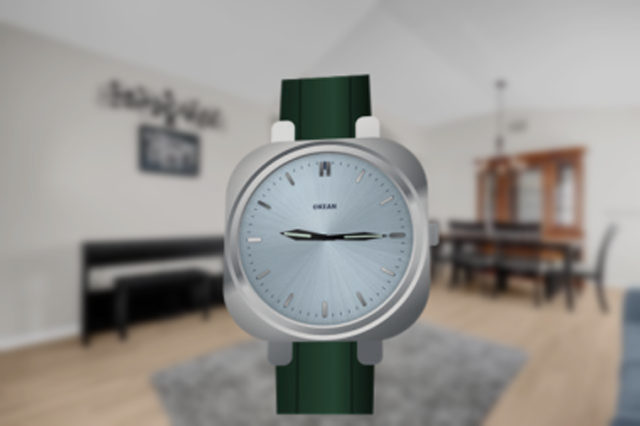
9:15
